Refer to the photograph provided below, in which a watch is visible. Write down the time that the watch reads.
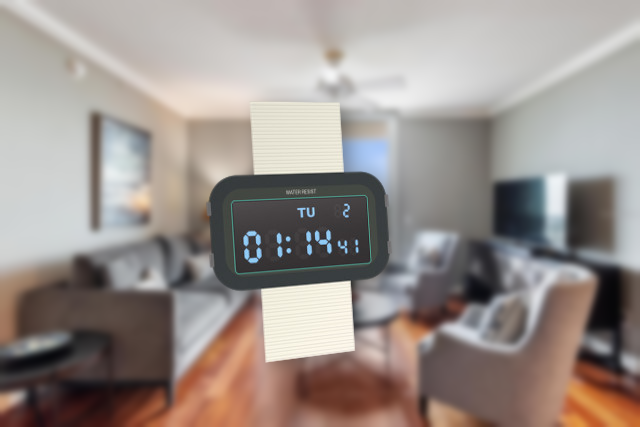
1:14:41
